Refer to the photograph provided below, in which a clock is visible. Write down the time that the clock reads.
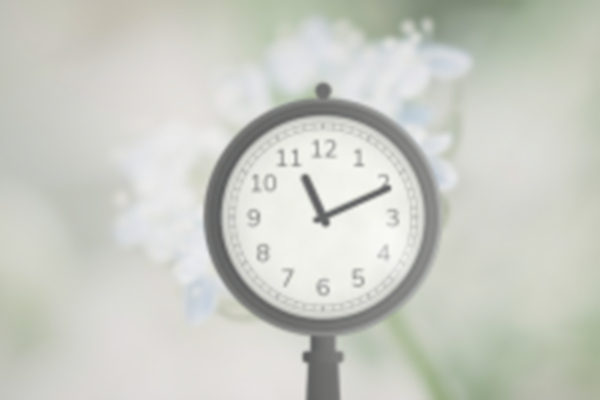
11:11
